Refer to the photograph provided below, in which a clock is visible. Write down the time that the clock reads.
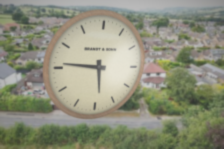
5:46
